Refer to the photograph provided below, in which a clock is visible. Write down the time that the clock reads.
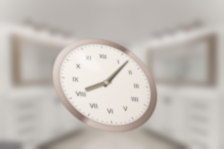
8:07
